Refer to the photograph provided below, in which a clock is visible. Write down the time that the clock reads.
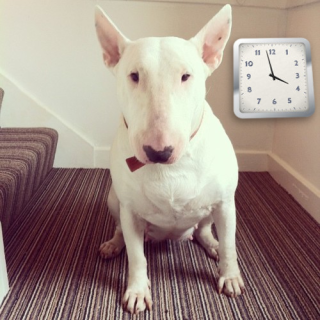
3:58
